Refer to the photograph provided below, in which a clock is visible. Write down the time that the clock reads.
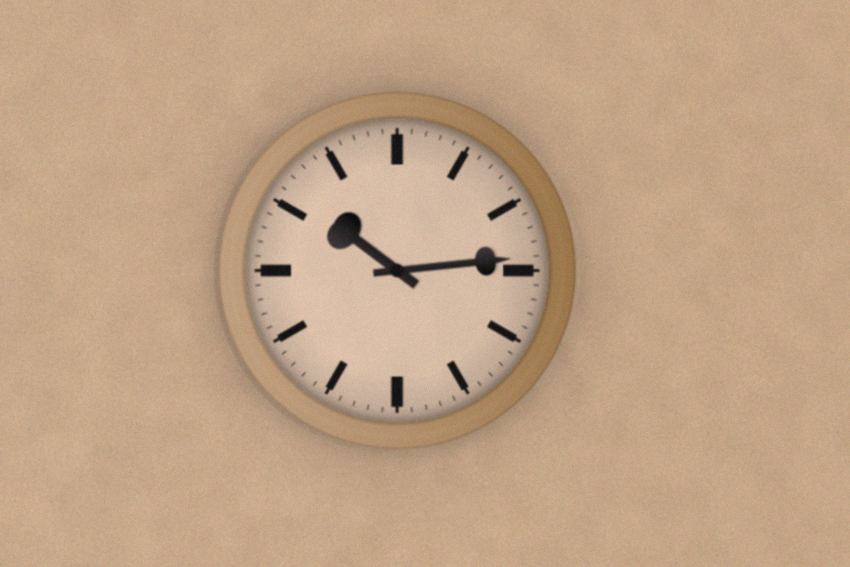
10:14
